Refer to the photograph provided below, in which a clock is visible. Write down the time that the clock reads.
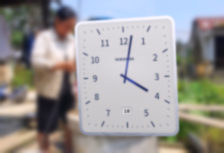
4:02
